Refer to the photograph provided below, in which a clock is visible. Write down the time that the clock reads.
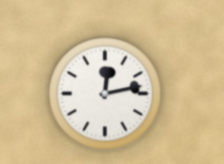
12:13
